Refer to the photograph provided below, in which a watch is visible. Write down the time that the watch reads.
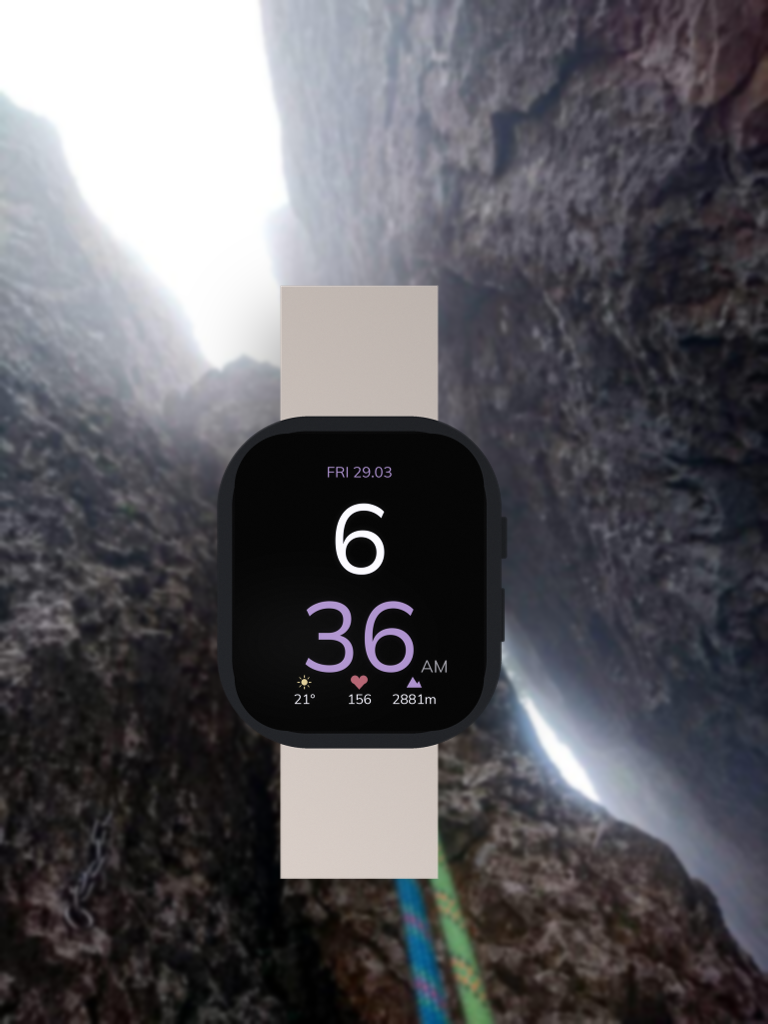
6:36
